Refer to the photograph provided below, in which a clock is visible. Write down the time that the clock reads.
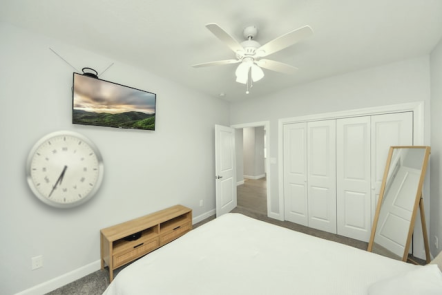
6:35
